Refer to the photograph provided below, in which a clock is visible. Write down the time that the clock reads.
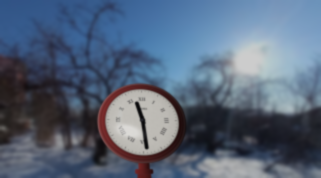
11:29
